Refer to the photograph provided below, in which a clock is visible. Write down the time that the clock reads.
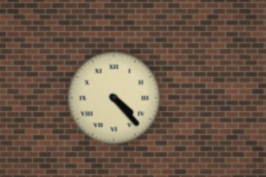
4:23
